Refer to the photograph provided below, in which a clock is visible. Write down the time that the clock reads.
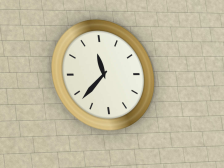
11:38
